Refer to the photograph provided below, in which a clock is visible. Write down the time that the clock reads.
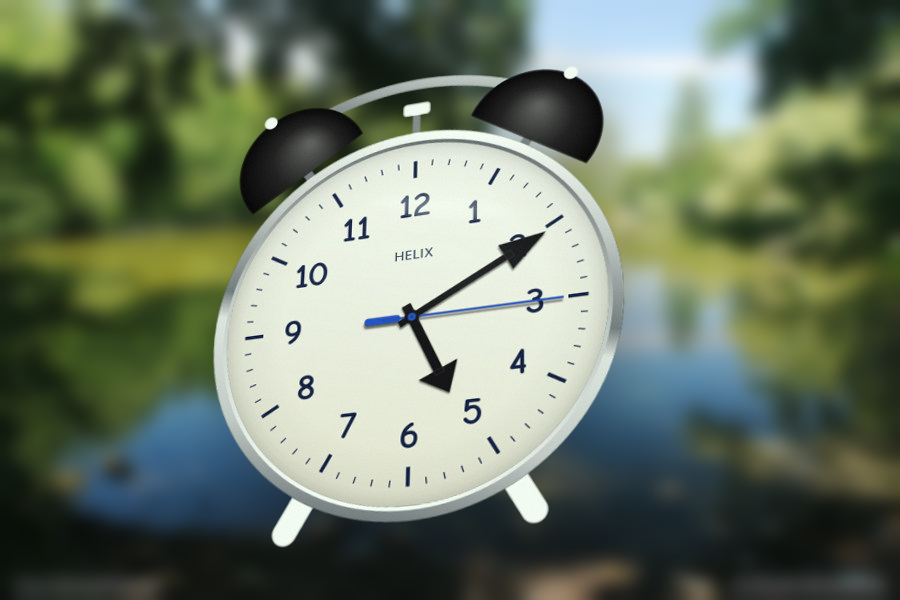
5:10:15
